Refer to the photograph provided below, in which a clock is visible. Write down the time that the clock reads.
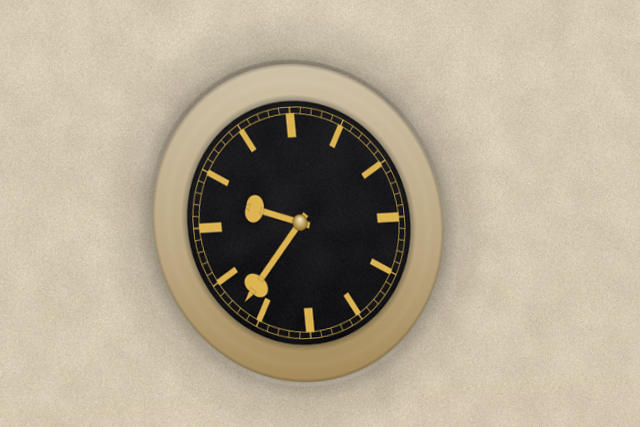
9:37
